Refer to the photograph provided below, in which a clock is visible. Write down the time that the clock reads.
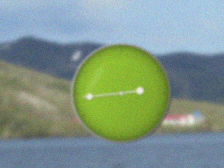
2:44
